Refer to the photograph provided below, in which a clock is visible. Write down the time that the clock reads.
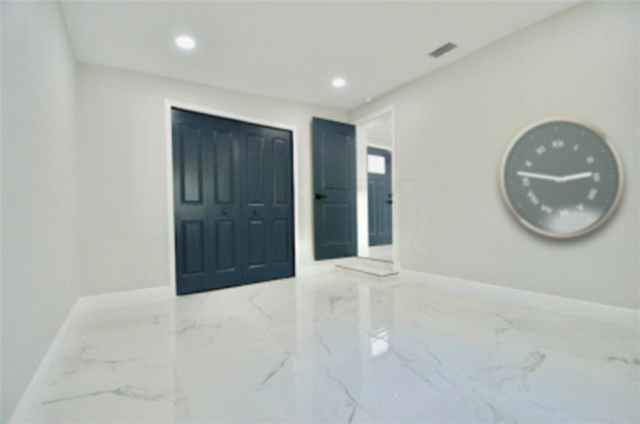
2:47
